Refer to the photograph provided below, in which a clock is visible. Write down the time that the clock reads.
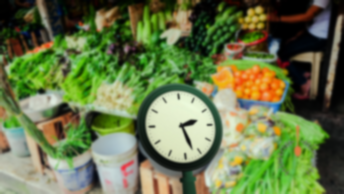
2:27
